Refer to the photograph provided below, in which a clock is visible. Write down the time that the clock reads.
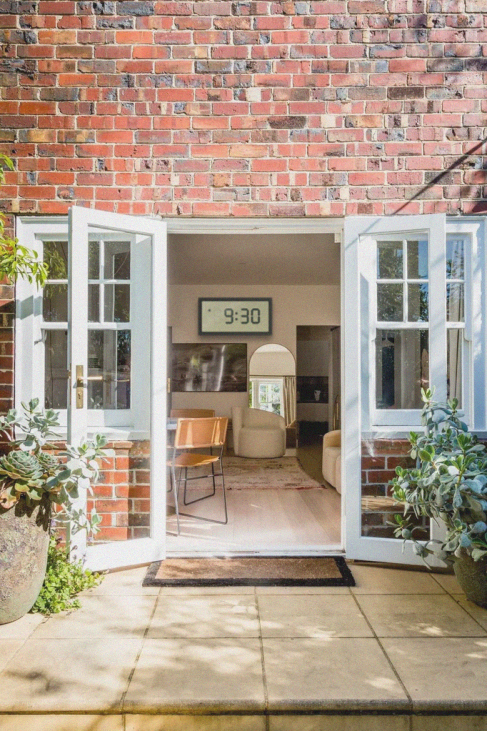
9:30
